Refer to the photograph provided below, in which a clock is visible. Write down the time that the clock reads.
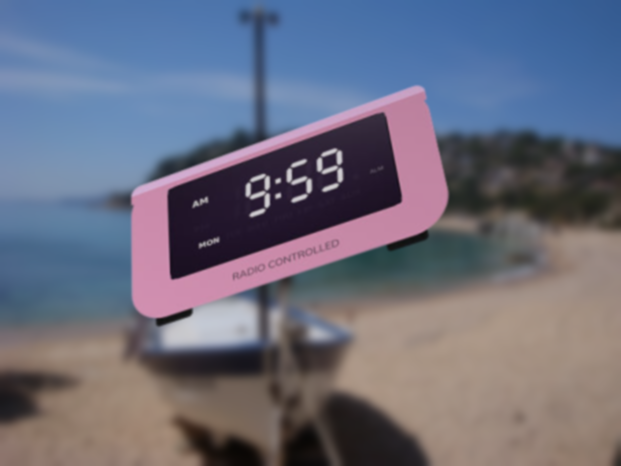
9:59
